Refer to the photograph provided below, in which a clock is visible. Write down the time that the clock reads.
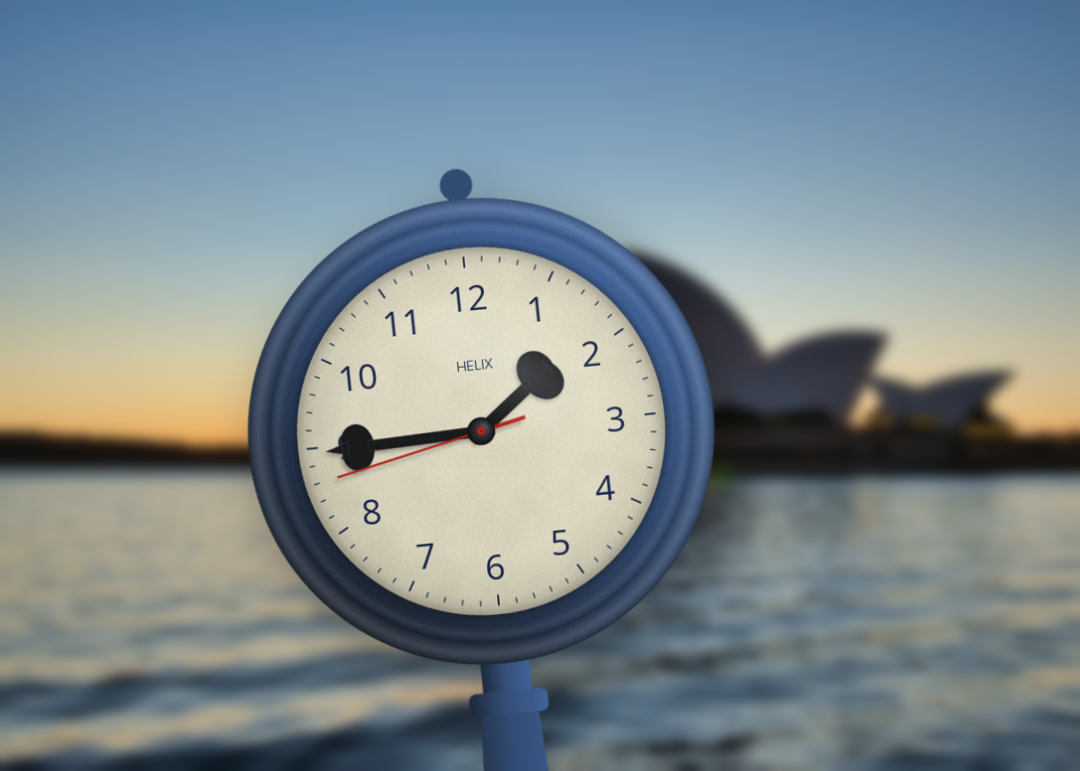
1:44:43
